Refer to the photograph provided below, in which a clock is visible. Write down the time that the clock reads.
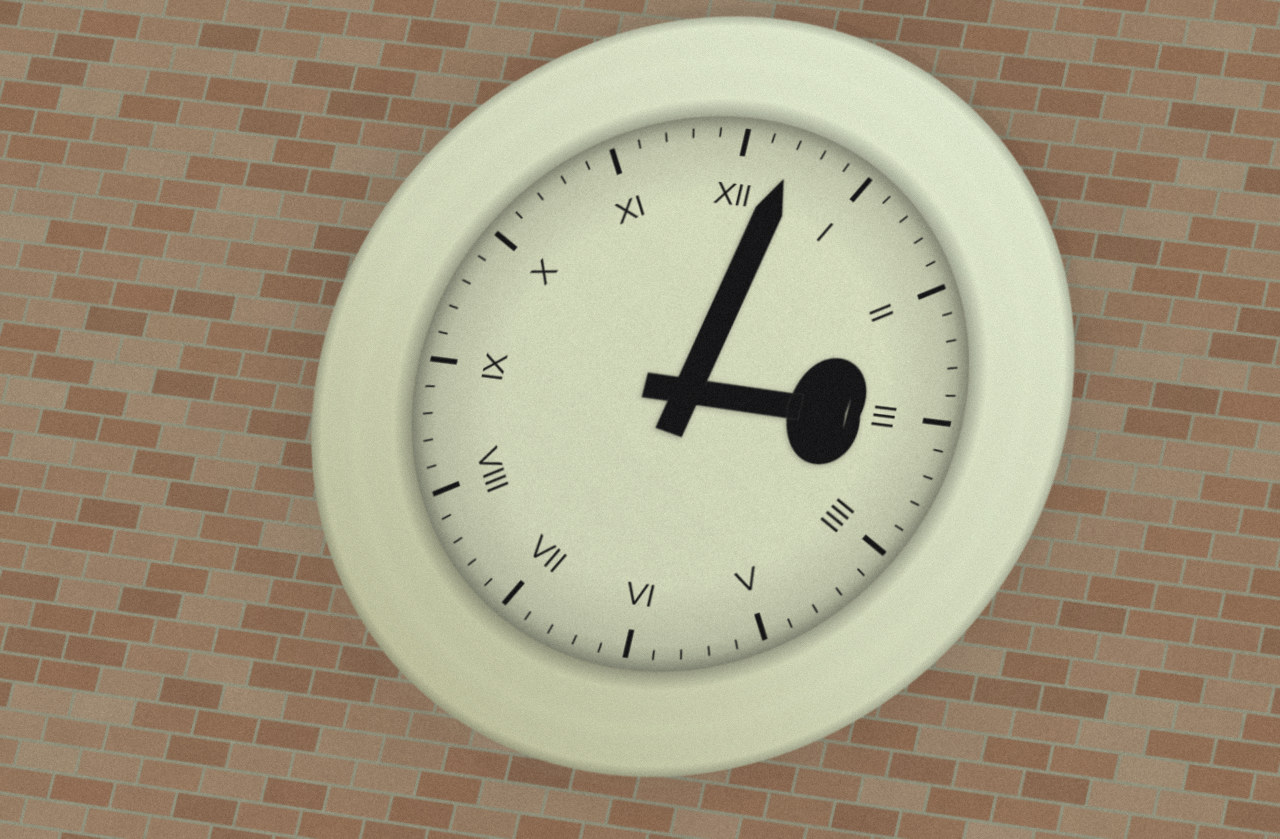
3:02
